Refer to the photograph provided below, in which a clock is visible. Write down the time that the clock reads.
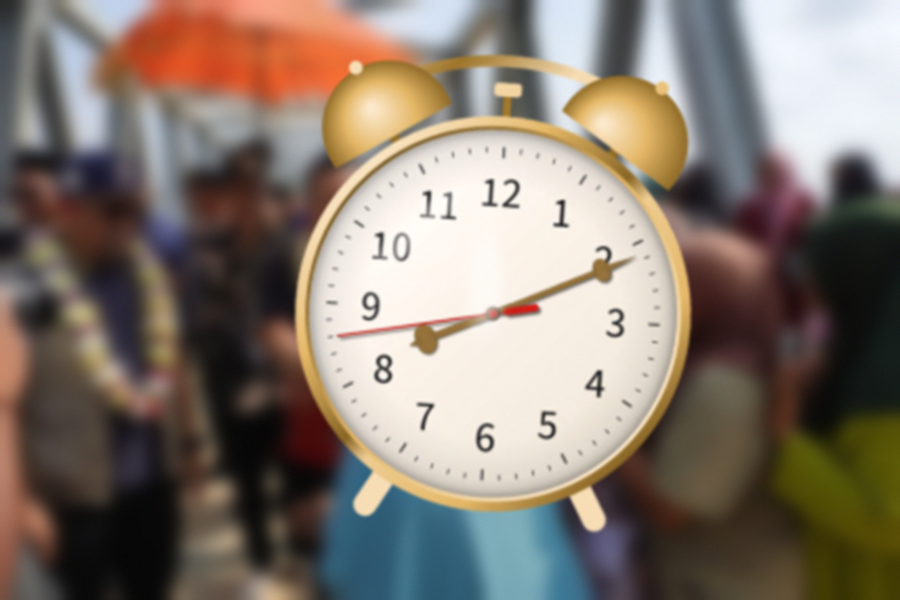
8:10:43
